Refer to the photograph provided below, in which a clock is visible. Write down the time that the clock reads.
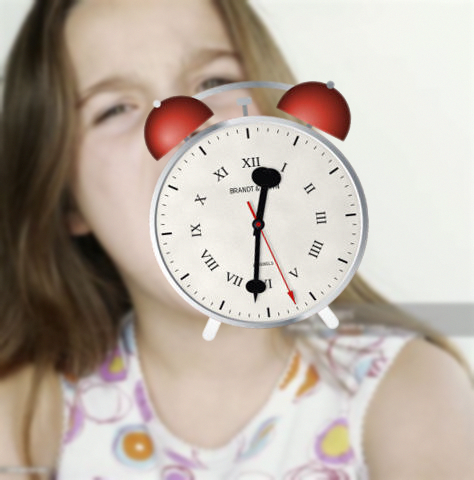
12:31:27
